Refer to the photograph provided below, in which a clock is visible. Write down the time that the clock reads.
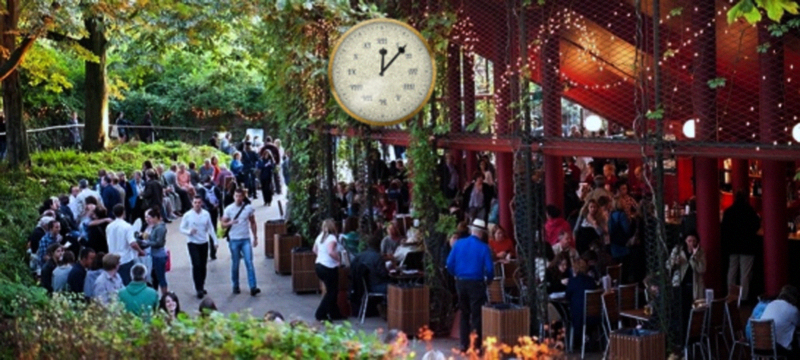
12:07
